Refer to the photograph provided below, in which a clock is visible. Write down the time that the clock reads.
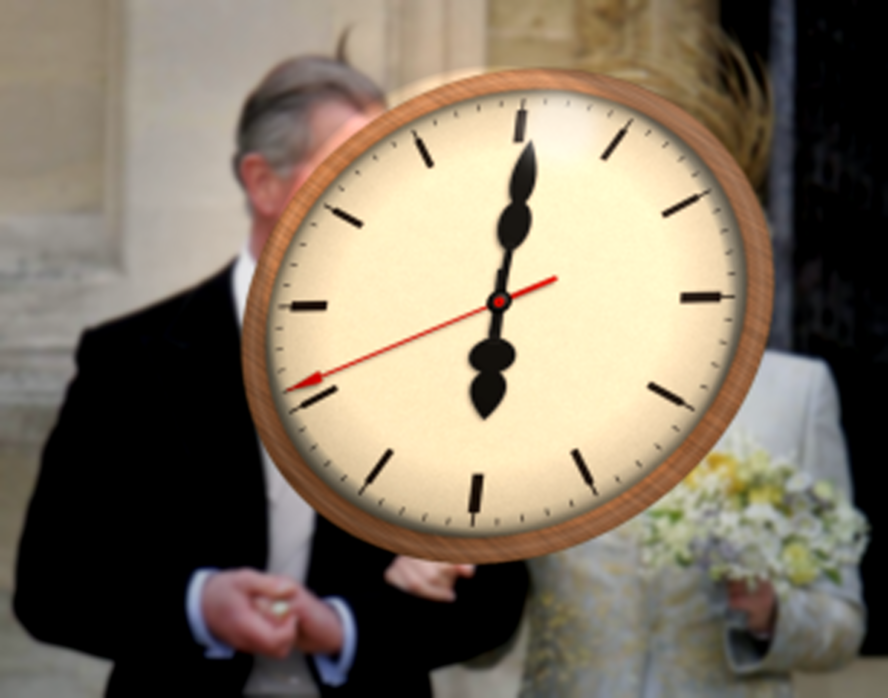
6:00:41
